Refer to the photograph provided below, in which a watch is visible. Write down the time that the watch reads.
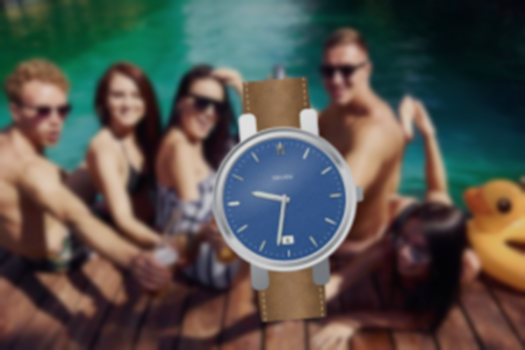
9:32
